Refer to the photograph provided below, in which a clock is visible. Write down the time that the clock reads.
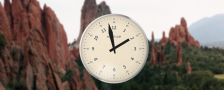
1:58
